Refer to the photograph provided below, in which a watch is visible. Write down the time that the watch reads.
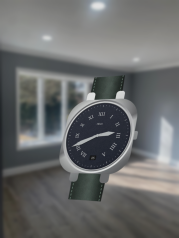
2:41
